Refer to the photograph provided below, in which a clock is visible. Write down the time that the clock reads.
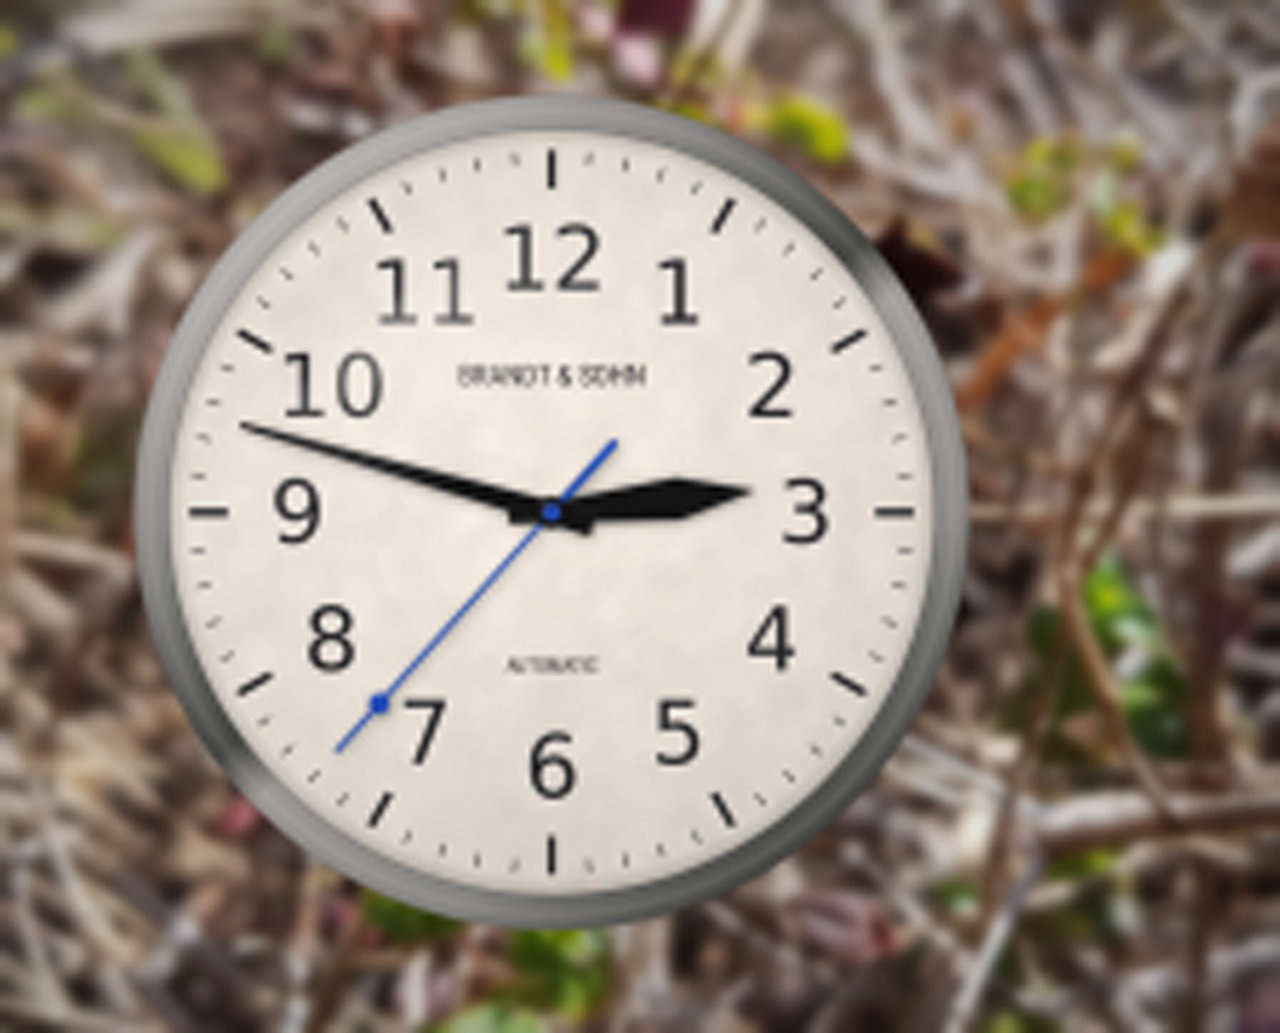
2:47:37
